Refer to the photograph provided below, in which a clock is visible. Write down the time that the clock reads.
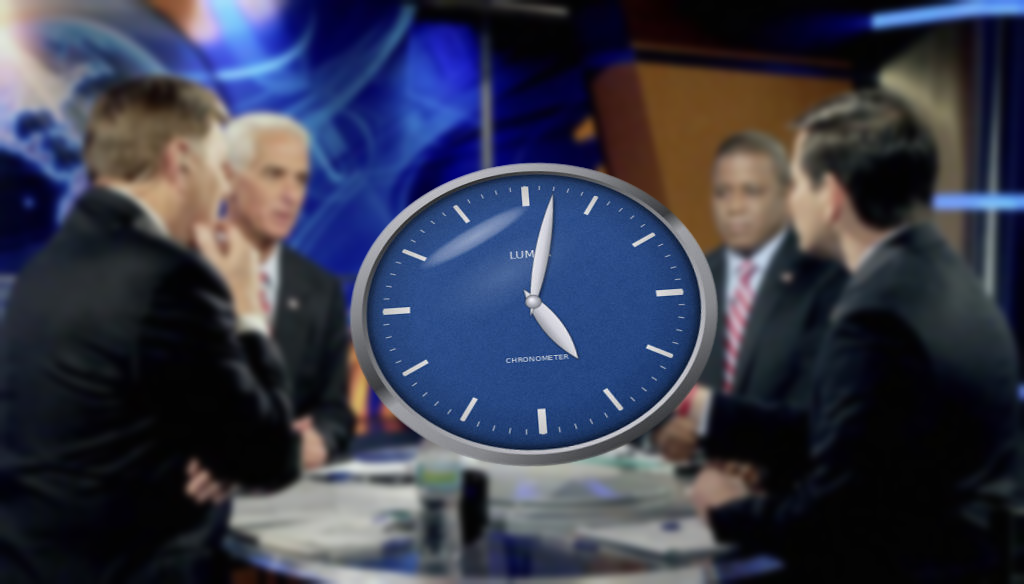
5:02
